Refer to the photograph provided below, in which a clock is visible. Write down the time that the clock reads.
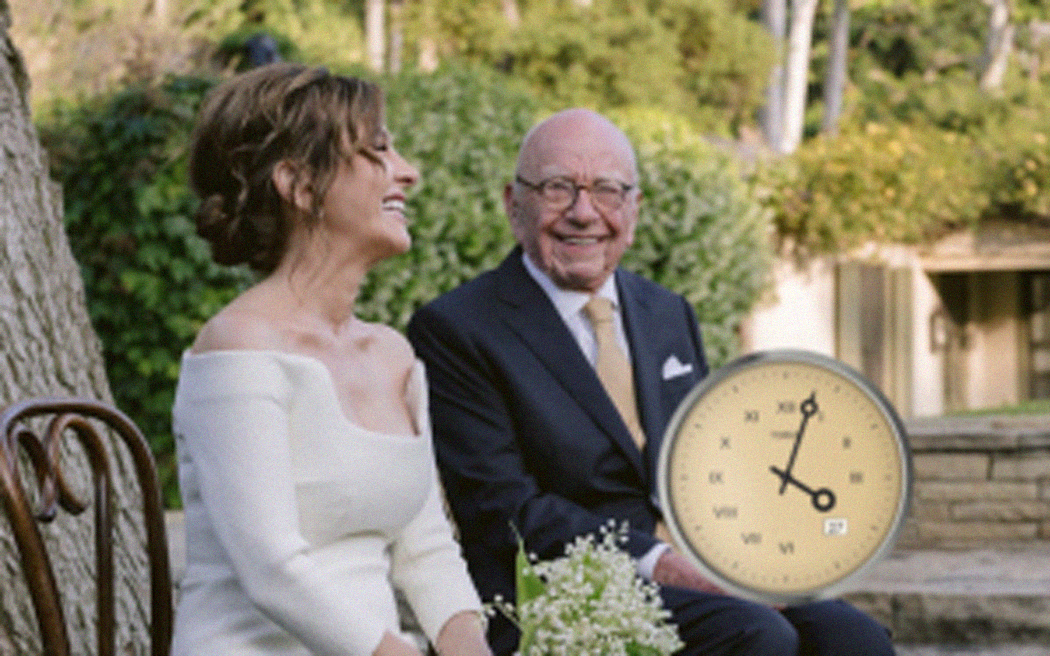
4:03
